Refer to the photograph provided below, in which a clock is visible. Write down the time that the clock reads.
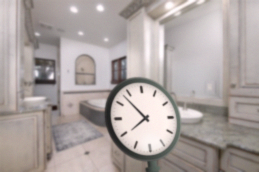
7:53
